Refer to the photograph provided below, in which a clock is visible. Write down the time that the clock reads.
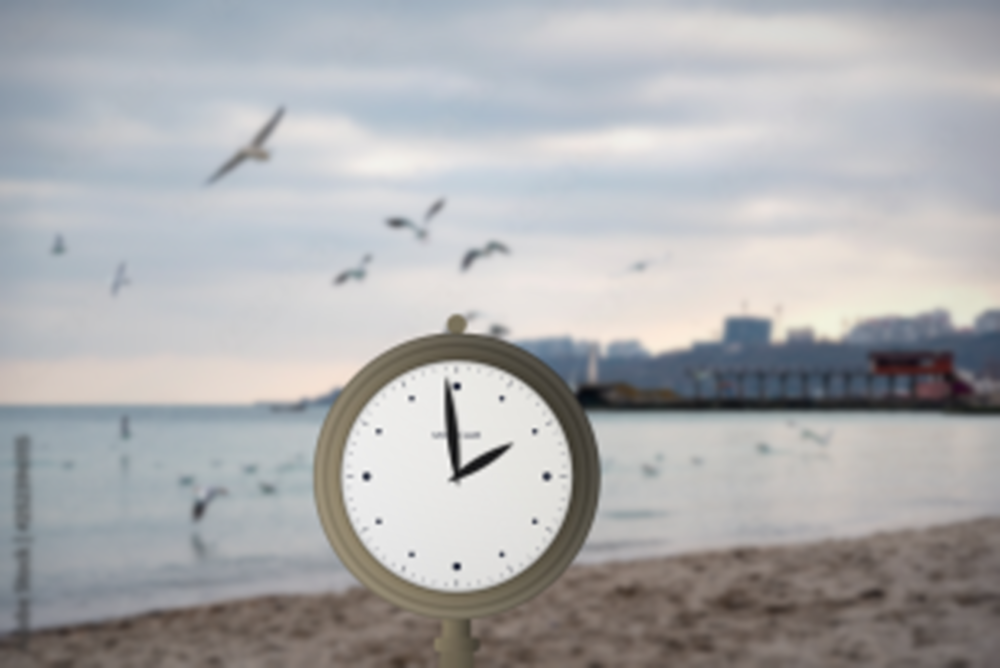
1:59
